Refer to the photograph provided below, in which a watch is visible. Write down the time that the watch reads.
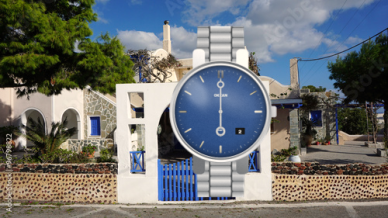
6:00
